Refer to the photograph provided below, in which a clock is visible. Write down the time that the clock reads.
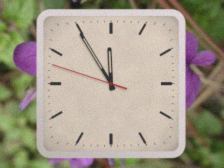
11:54:48
